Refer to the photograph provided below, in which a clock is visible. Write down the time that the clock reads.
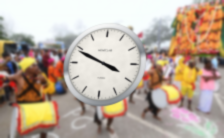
3:49
